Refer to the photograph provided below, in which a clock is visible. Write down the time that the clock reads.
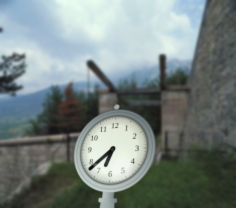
6:38
